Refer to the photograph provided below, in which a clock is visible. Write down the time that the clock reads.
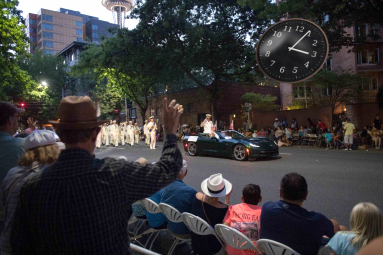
3:04
